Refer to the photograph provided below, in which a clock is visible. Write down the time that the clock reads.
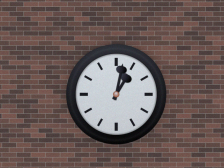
1:02
